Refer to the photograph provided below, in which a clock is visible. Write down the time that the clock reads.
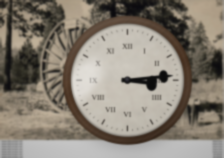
3:14
